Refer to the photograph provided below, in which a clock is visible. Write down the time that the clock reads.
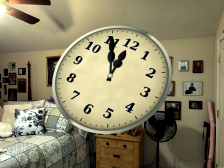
11:55
